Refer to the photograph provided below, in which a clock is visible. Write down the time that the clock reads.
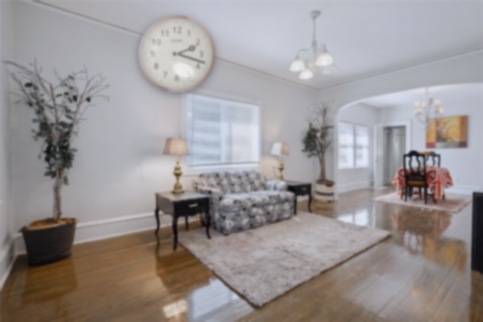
2:18
